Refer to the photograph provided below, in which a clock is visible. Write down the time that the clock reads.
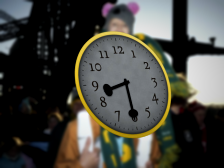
8:30
